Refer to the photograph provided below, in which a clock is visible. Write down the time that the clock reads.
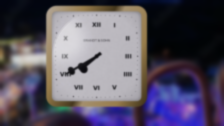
7:40
